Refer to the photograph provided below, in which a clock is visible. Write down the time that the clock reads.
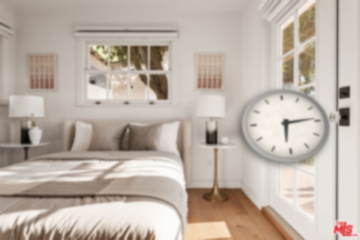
6:14
